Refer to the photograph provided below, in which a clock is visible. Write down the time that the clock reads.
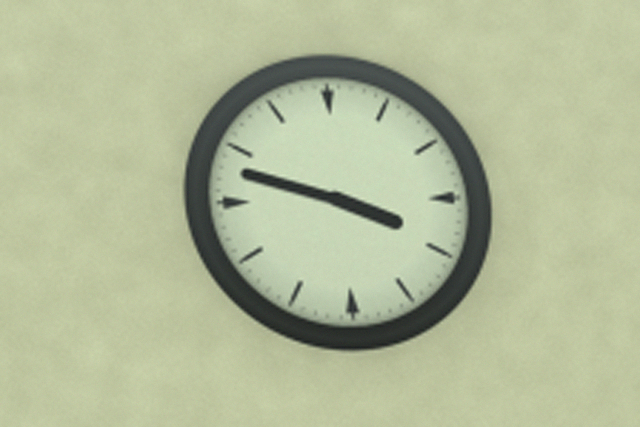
3:48
